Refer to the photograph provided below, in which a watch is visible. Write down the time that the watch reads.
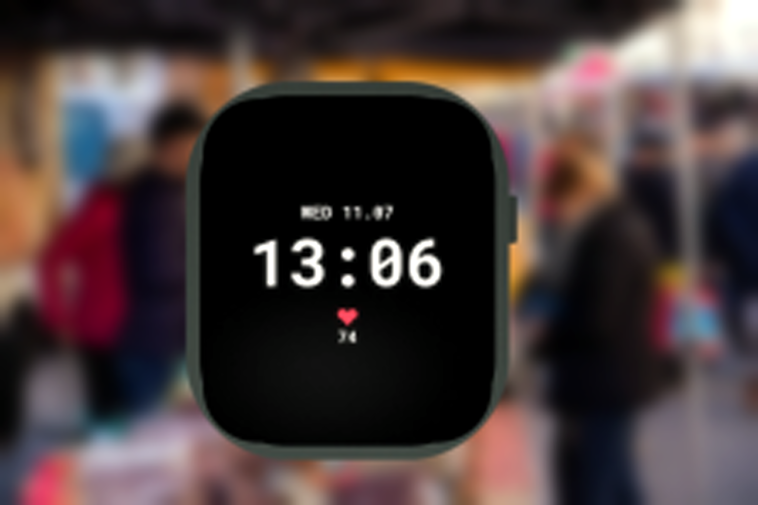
13:06
